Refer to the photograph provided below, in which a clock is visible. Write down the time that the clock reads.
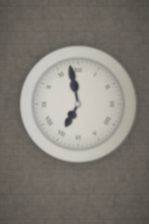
6:58
